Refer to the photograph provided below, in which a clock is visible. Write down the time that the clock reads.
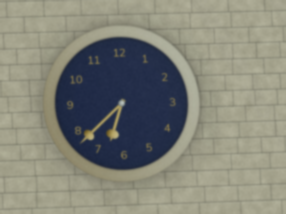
6:38
